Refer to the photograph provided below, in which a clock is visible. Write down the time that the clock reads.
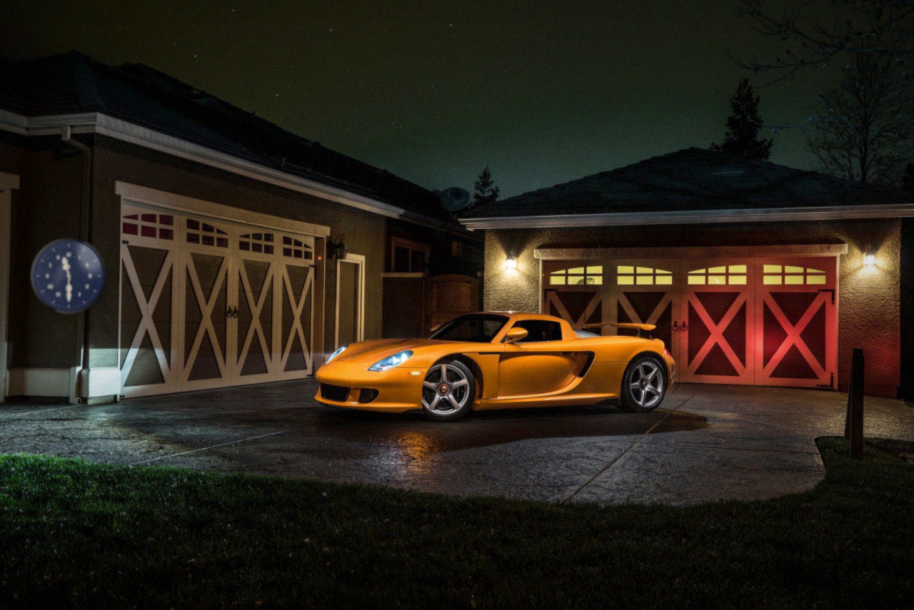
11:30
